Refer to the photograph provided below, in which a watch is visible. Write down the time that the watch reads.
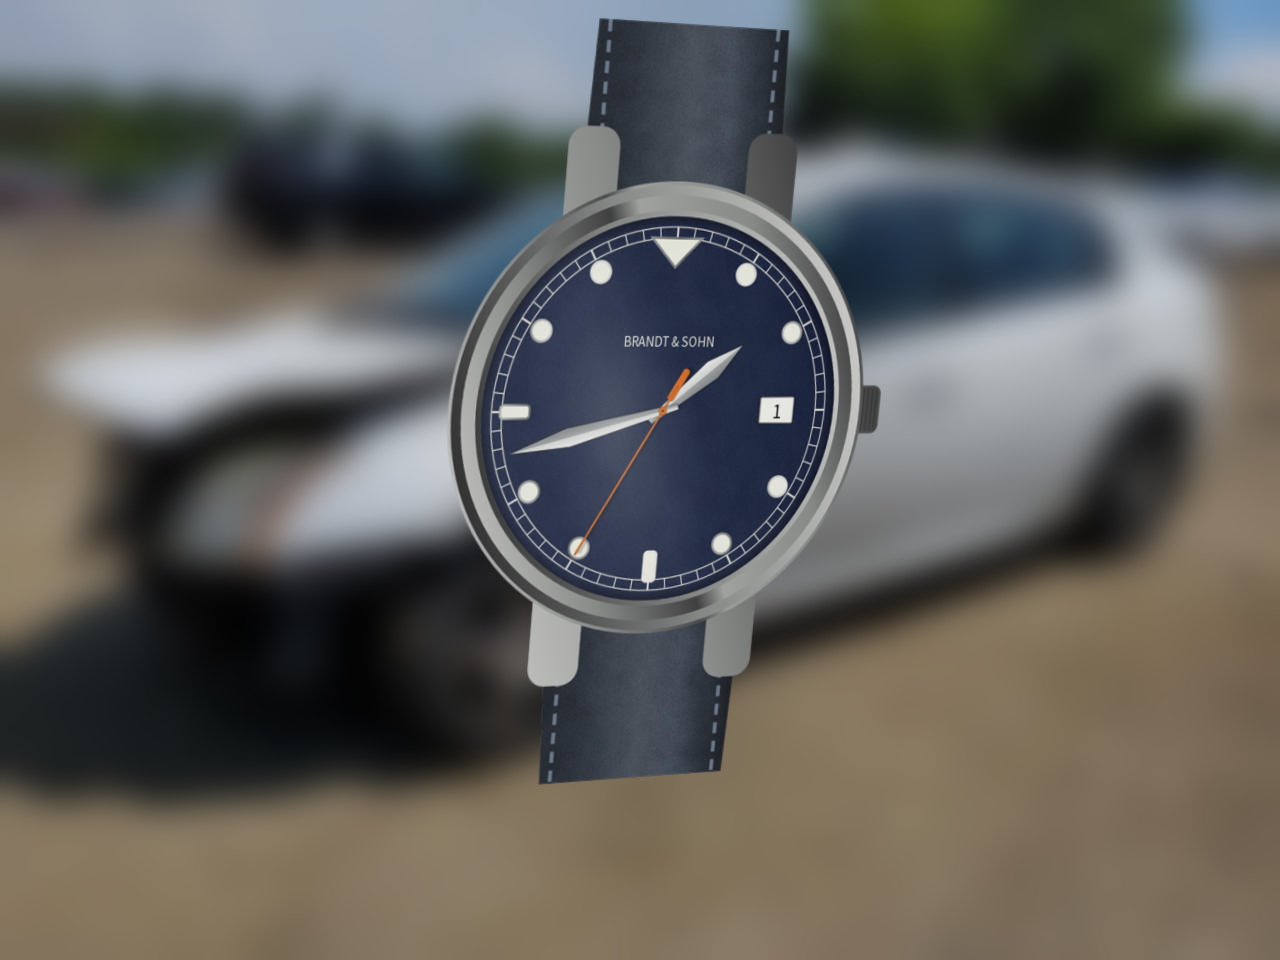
1:42:35
